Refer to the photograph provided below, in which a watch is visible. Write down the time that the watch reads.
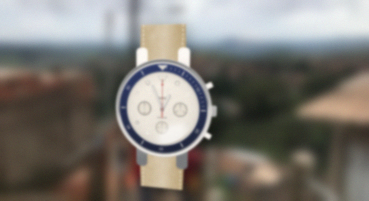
12:56
